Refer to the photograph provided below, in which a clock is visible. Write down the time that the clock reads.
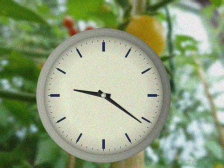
9:21
